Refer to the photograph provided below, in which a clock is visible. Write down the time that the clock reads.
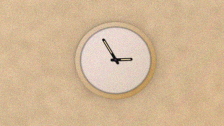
2:55
